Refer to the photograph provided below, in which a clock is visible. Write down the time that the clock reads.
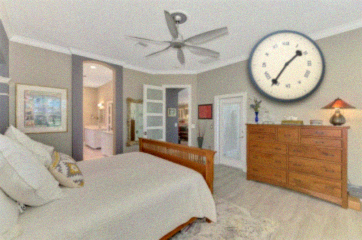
1:36
